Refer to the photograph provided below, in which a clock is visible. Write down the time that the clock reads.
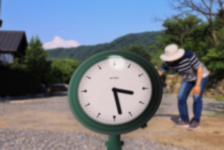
3:28
